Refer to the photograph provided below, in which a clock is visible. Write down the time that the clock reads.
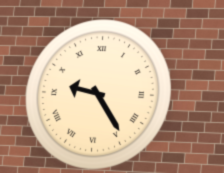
9:24
